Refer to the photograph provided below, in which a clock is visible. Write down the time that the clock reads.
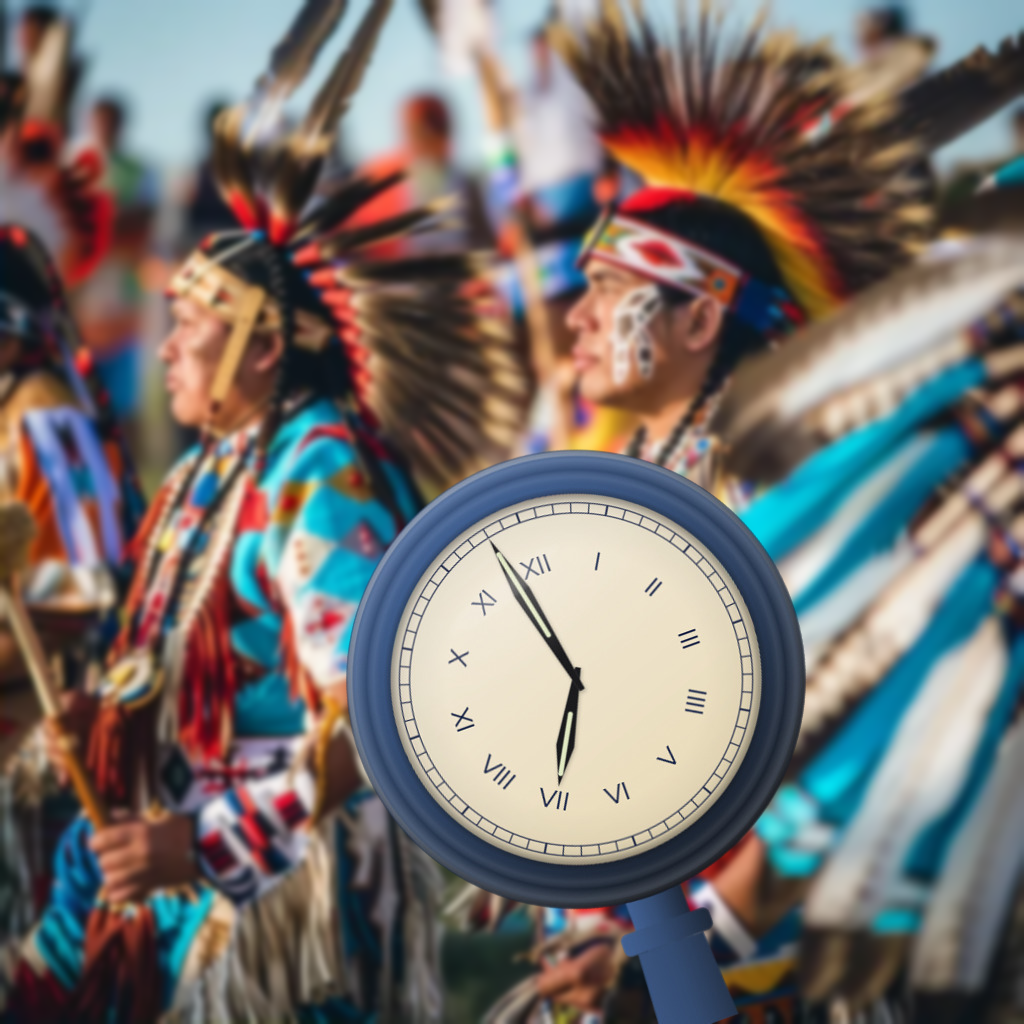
6:58
